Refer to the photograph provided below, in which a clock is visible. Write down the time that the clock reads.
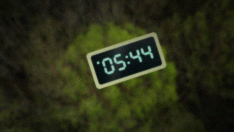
5:44
